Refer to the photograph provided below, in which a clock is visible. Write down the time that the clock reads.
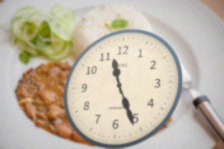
11:26
